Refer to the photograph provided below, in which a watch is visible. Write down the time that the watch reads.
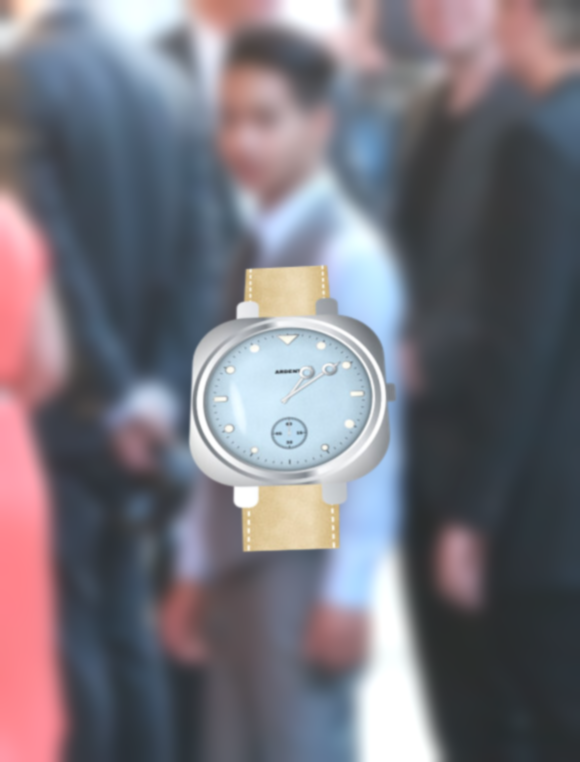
1:09
